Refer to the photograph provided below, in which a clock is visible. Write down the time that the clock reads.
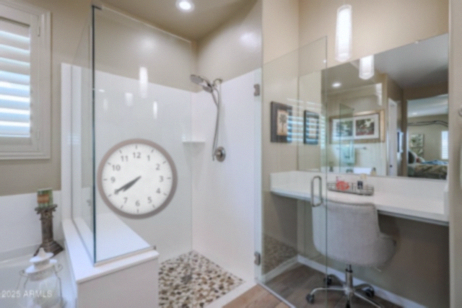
7:40
